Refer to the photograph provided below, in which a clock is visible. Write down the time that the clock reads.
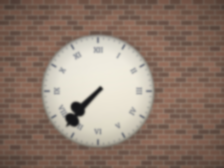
7:37
